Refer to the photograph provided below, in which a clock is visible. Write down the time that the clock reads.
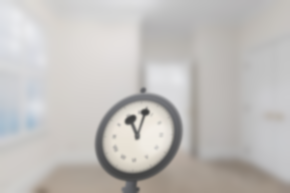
11:02
